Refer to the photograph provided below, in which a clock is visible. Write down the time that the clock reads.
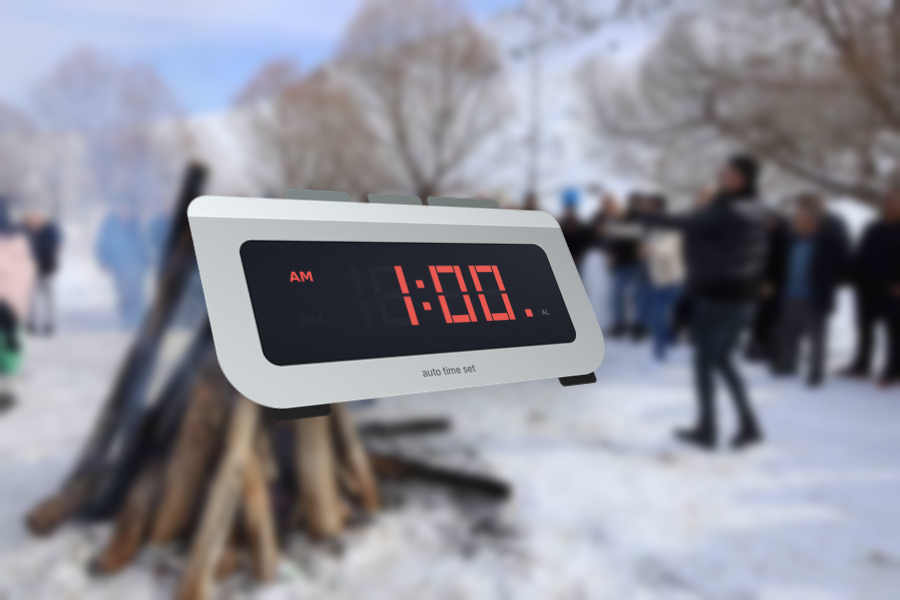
1:00
